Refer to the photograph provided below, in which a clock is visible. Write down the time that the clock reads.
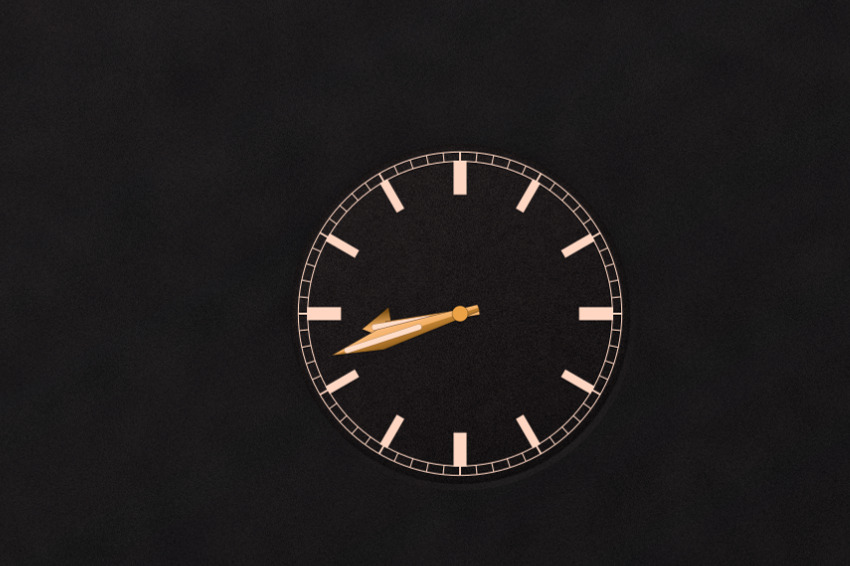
8:42
